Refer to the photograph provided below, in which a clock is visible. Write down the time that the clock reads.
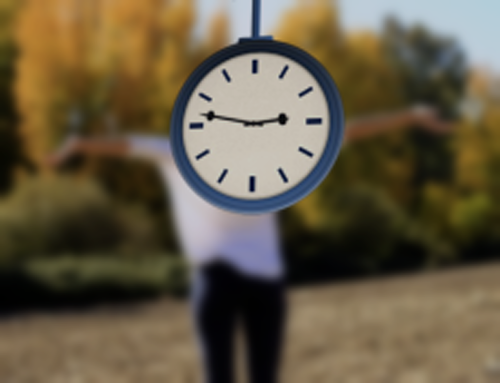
2:47
